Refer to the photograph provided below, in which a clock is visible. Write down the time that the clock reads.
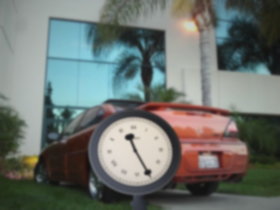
11:26
